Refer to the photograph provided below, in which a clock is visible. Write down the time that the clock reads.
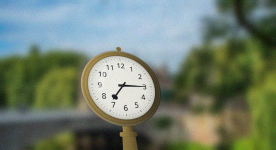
7:15
